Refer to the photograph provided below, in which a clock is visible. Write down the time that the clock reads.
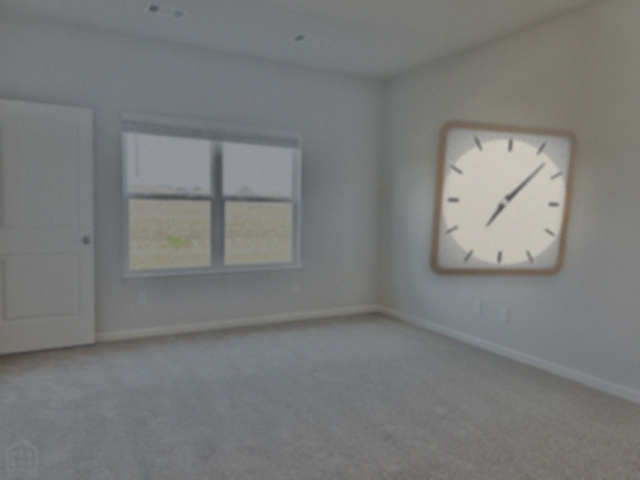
7:07
